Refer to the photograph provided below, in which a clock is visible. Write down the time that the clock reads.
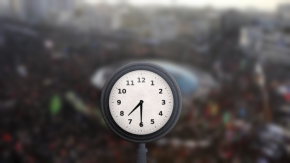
7:30
